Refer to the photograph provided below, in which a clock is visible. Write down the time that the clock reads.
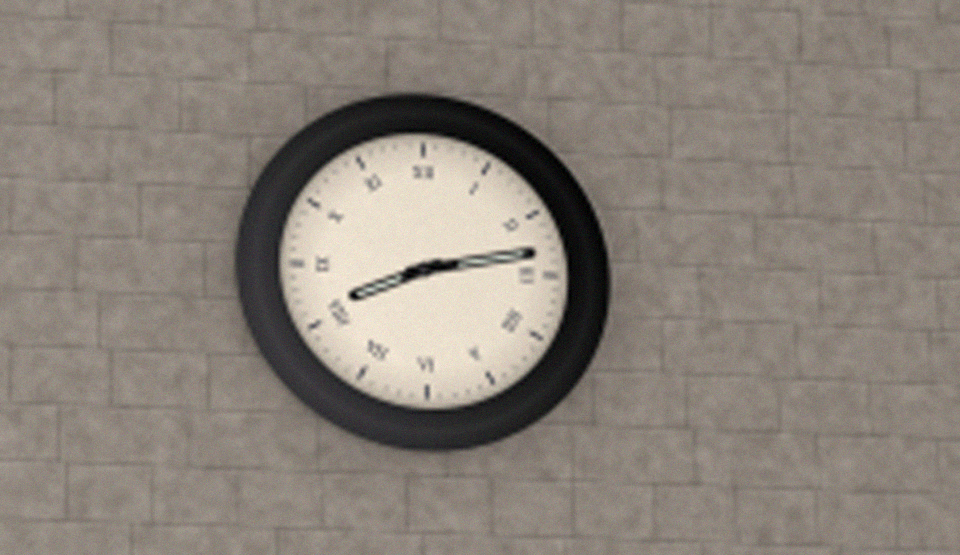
8:13
